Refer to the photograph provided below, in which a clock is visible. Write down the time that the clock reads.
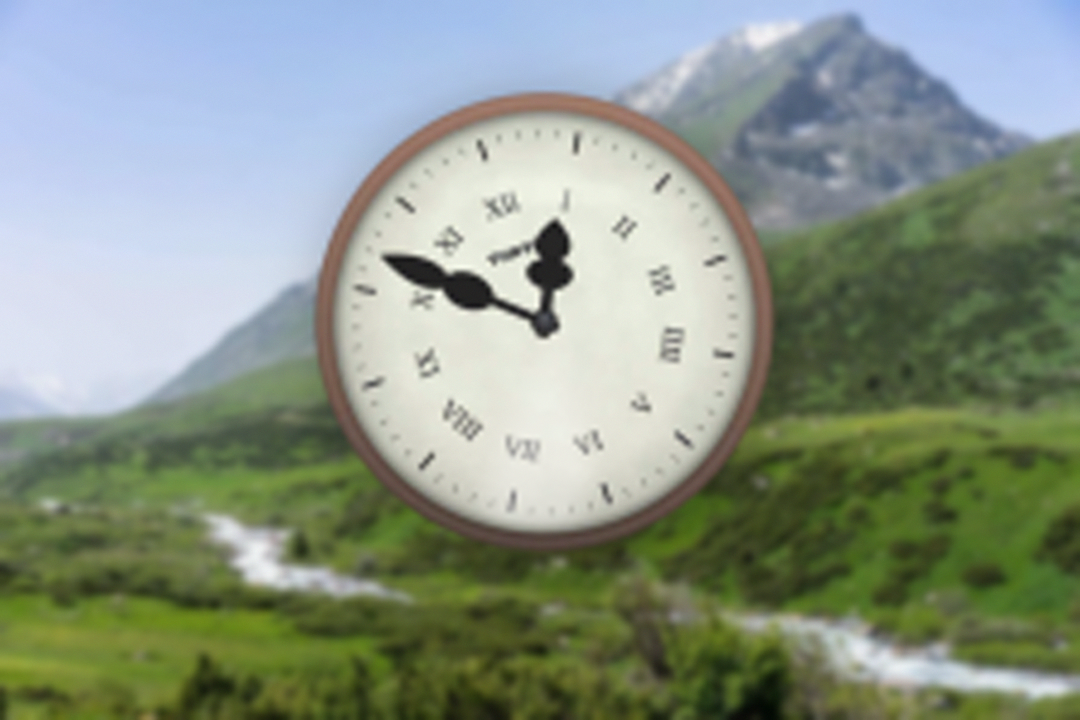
12:52
